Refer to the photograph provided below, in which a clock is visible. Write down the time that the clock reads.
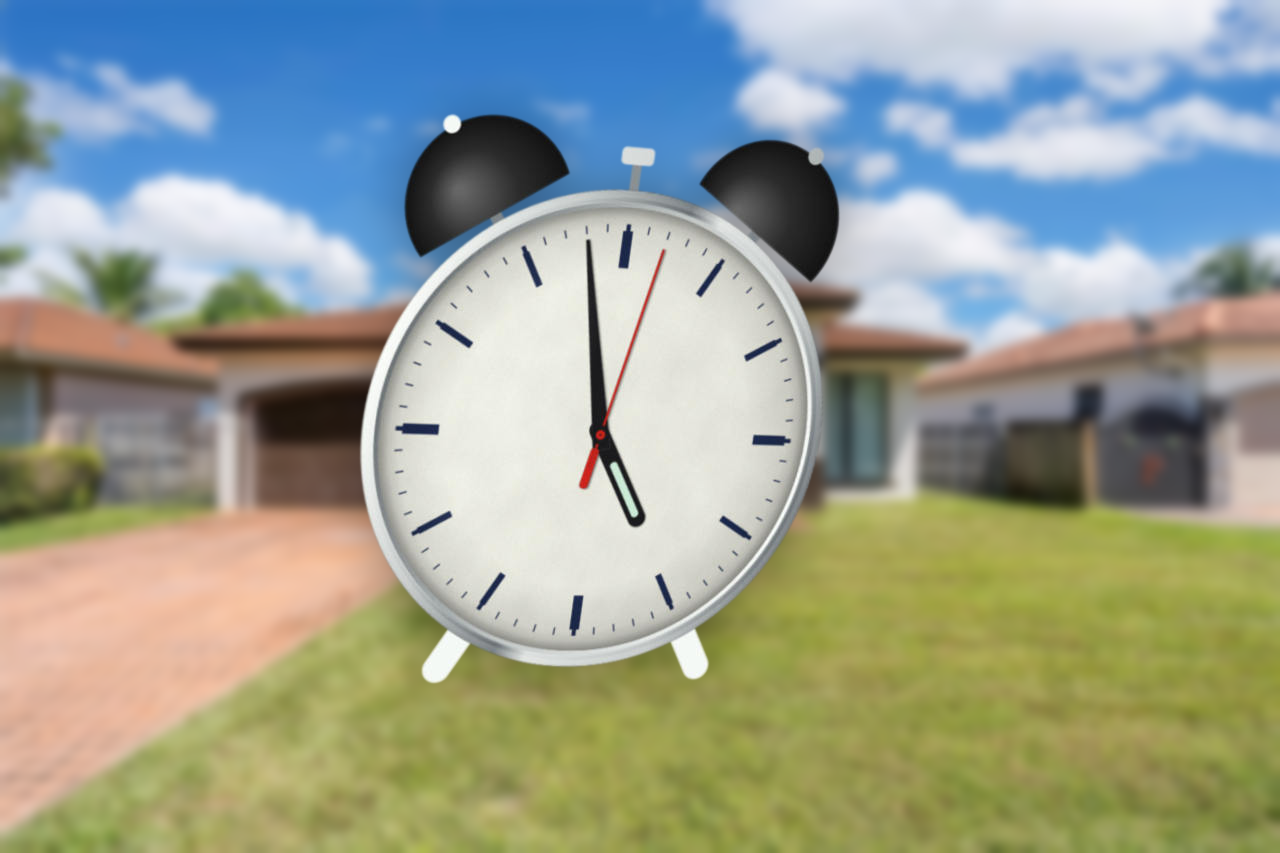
4:58:02
